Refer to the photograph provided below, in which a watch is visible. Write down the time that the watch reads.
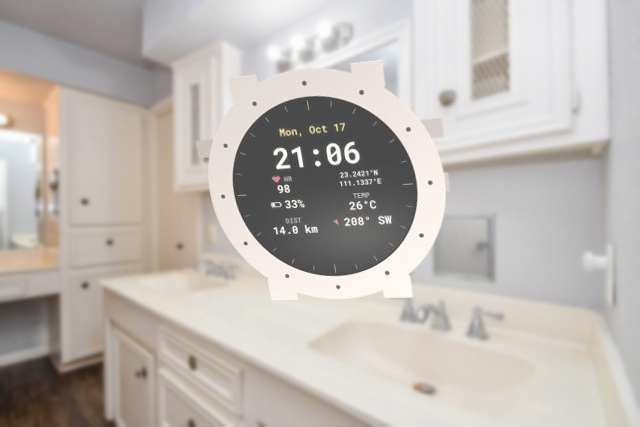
21:06
